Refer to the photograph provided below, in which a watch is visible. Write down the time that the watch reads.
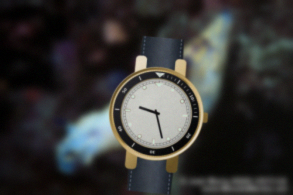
9:27
